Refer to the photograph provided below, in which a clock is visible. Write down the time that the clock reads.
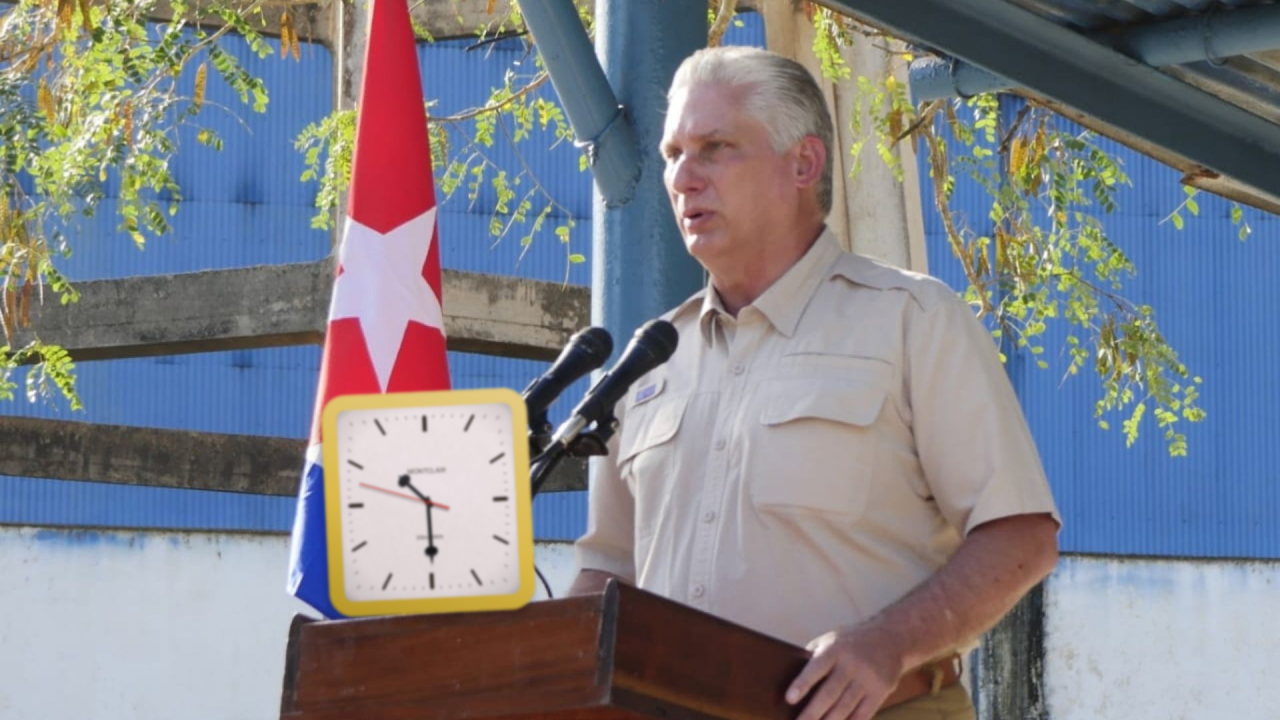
10:29:48
